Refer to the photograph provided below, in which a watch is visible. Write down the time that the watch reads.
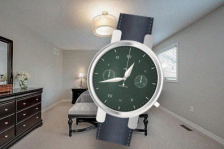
12:42
